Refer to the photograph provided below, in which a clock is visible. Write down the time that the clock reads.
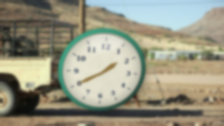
1:40
